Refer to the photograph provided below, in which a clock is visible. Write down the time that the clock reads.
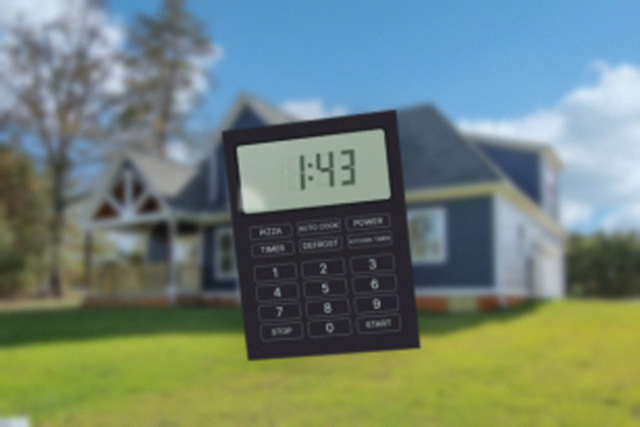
1:43
